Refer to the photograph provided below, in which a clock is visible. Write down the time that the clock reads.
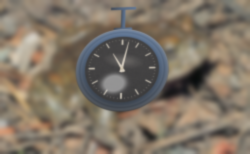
11:02
